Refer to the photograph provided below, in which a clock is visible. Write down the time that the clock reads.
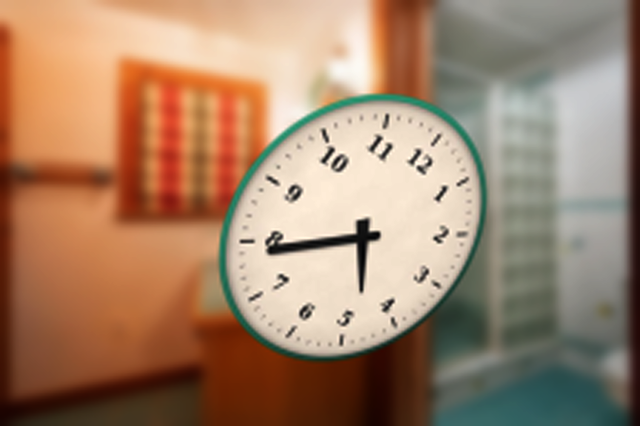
4:39
